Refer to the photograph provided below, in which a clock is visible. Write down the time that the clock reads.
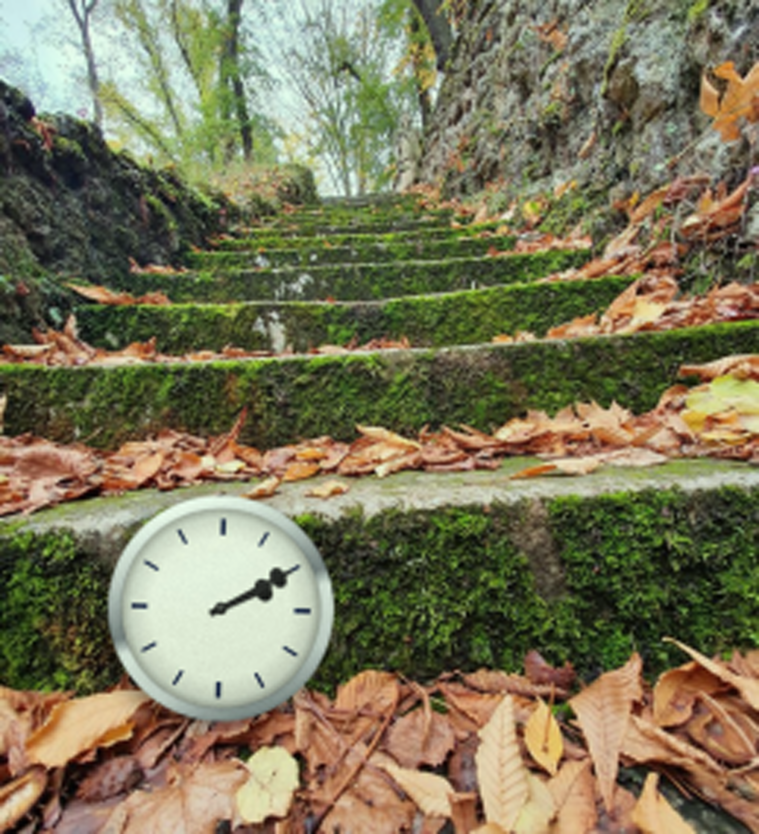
2:10
